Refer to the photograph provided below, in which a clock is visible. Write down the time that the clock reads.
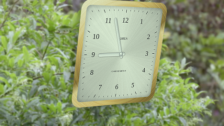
8:57
